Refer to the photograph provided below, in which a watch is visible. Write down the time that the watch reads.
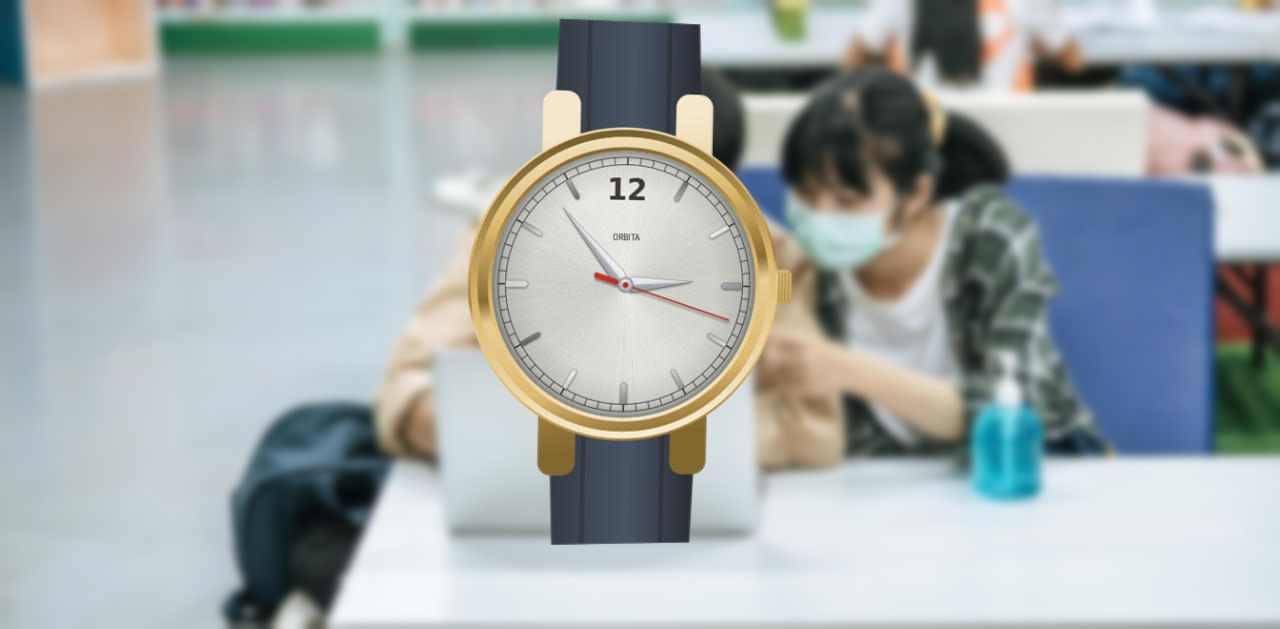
2:53:18
